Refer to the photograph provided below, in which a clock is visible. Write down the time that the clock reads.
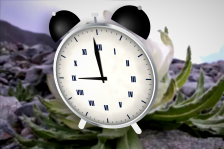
8:59
